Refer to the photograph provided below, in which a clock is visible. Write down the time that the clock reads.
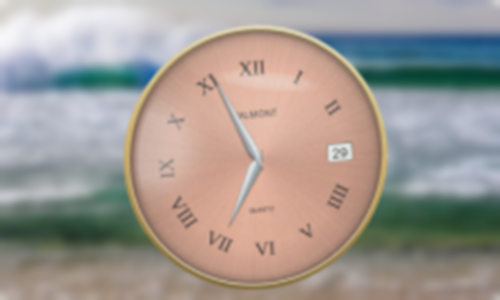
6:56
